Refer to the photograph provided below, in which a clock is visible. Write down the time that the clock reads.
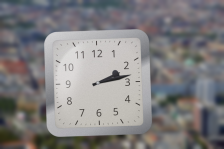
2:13
